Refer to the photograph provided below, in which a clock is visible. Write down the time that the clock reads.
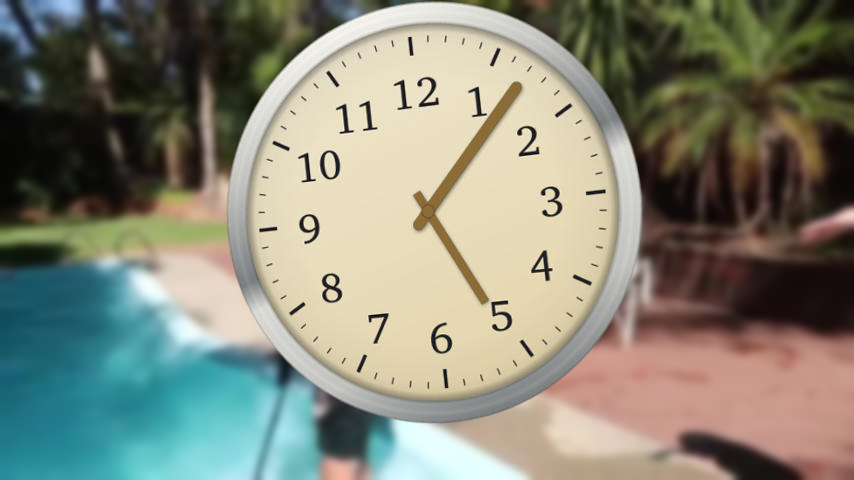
5:07
